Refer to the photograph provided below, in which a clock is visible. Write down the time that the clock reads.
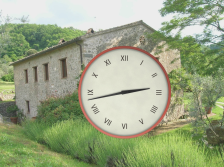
2:43
